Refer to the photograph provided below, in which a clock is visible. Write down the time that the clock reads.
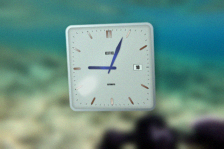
9:04
